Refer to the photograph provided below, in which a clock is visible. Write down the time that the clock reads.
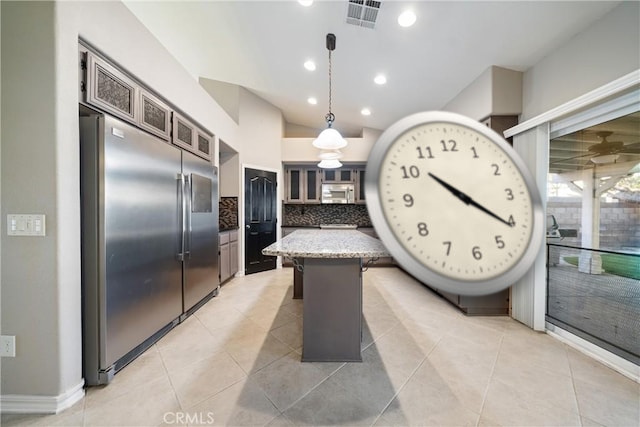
10:21
